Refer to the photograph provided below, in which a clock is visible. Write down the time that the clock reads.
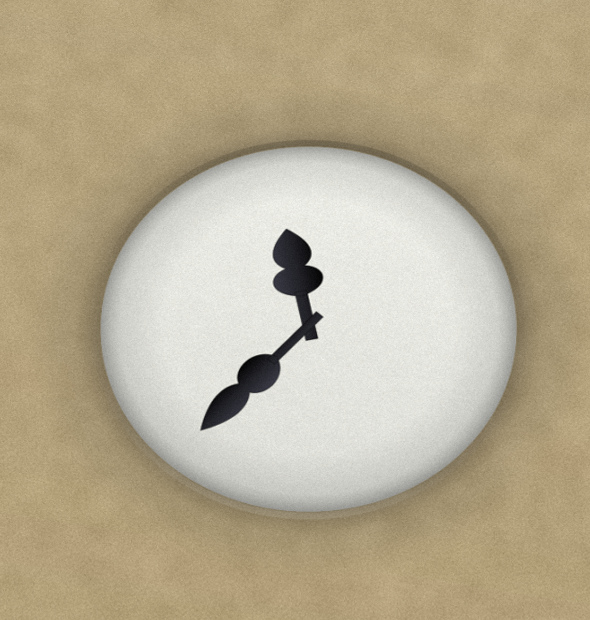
11:37
